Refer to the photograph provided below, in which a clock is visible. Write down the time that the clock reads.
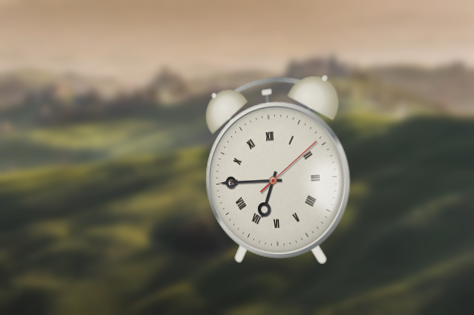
6:45:09
